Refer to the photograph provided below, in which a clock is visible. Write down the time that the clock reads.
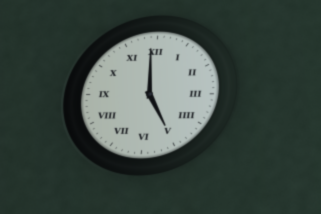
4:59
